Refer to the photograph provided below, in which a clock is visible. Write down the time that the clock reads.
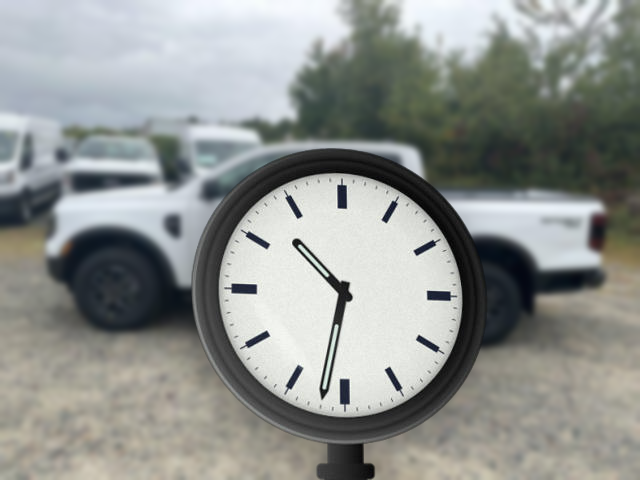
10:32
